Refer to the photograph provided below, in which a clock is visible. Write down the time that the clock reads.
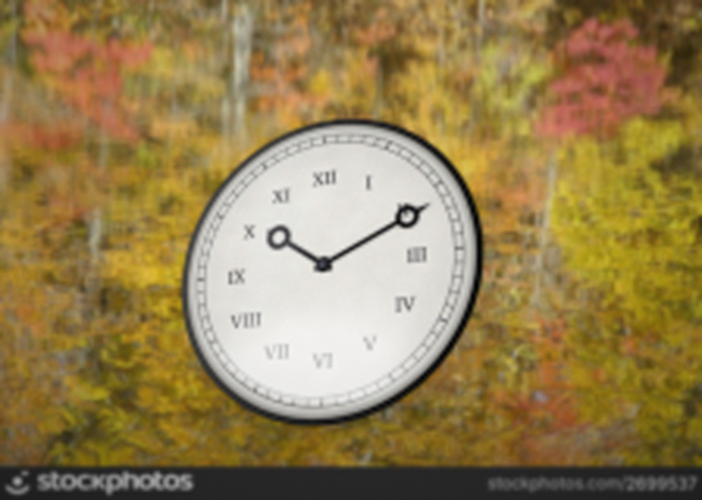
10:11
